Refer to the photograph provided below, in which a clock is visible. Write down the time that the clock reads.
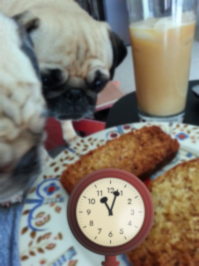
11:03
